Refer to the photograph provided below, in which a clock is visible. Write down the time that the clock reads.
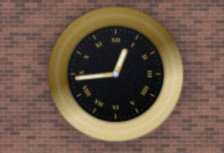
12:44
